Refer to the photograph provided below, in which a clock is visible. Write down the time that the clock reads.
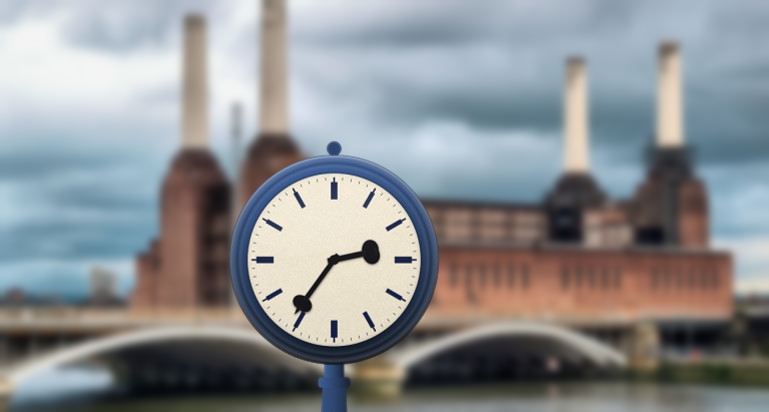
2:36
